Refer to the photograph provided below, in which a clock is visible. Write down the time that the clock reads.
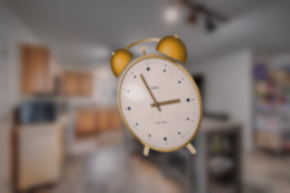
2:57
